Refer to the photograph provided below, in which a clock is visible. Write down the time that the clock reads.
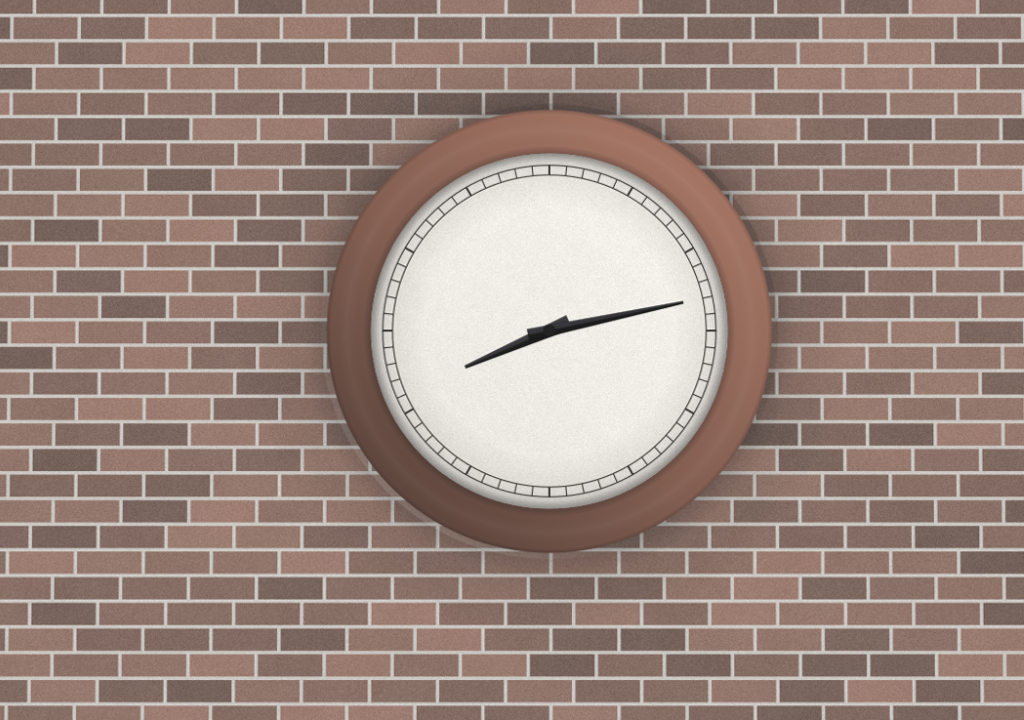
8:13
